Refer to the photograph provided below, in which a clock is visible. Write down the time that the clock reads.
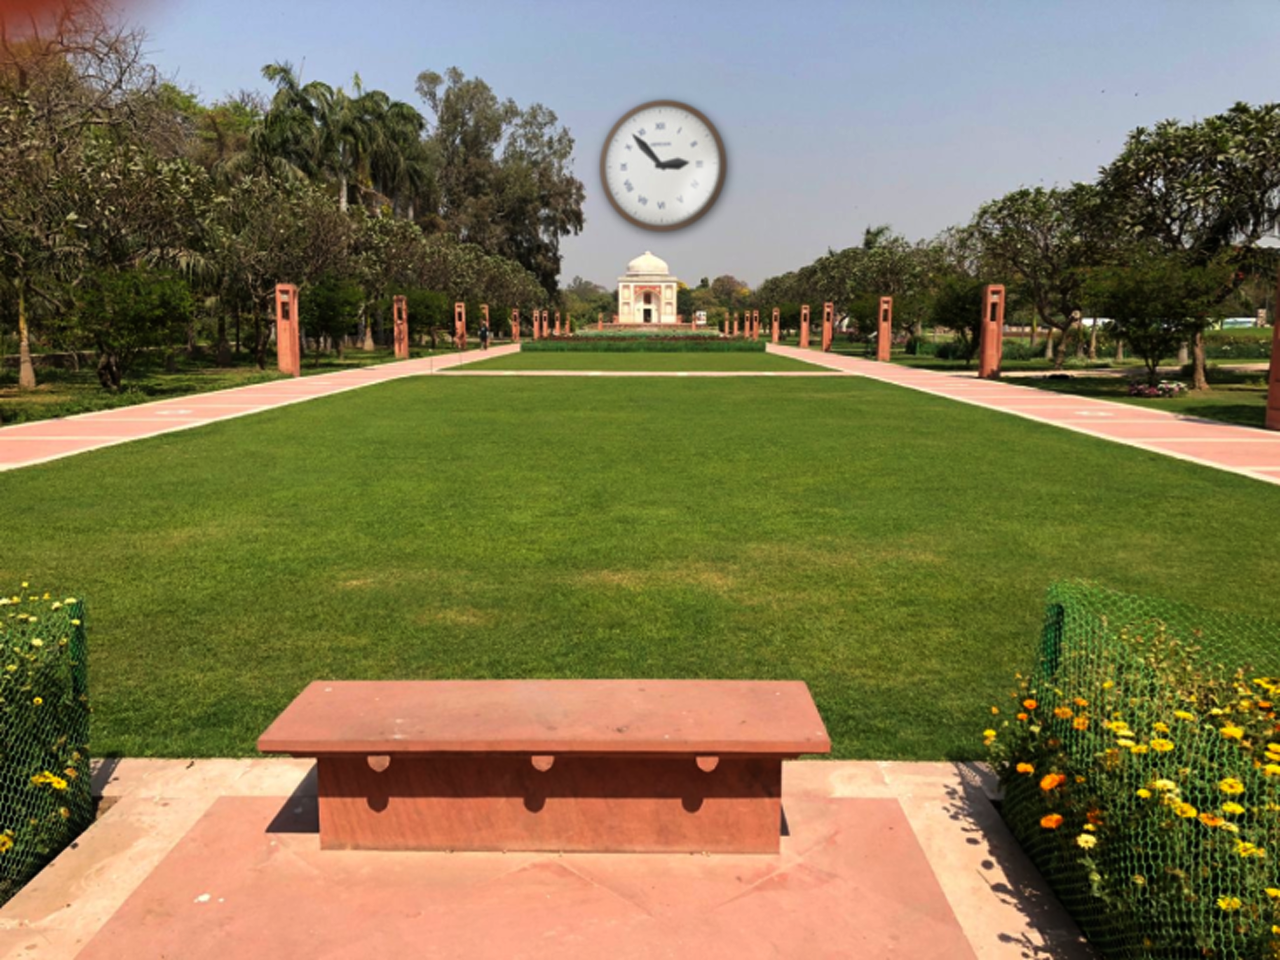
2:53
